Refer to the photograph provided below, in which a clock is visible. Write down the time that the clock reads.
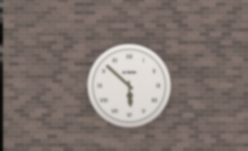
5:52
